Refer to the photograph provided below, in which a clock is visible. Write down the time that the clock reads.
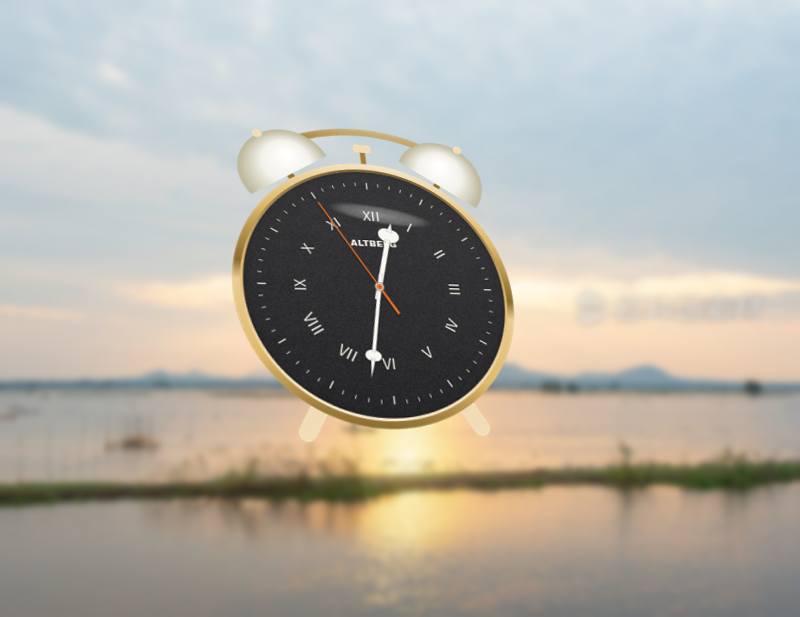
12:31:55
